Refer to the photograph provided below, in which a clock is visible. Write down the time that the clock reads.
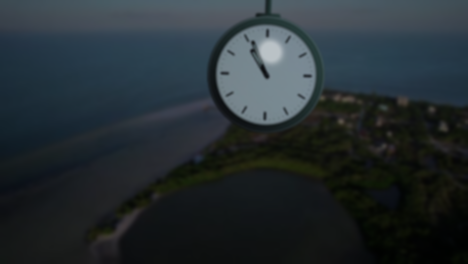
10:56
